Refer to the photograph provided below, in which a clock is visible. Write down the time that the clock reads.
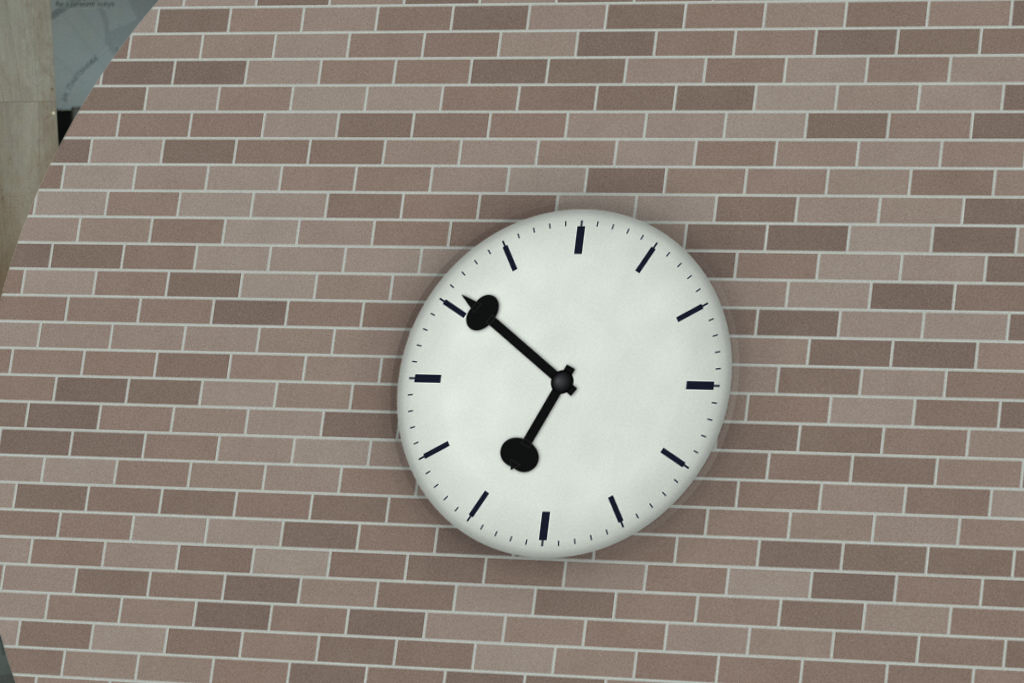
6:51
